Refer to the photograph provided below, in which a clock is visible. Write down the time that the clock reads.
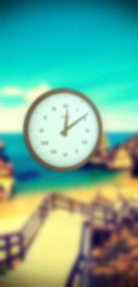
12:09
